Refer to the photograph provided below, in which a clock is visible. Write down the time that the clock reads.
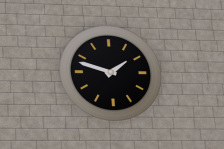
1:48
